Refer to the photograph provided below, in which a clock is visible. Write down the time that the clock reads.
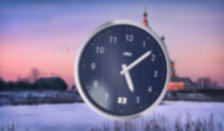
5:08
